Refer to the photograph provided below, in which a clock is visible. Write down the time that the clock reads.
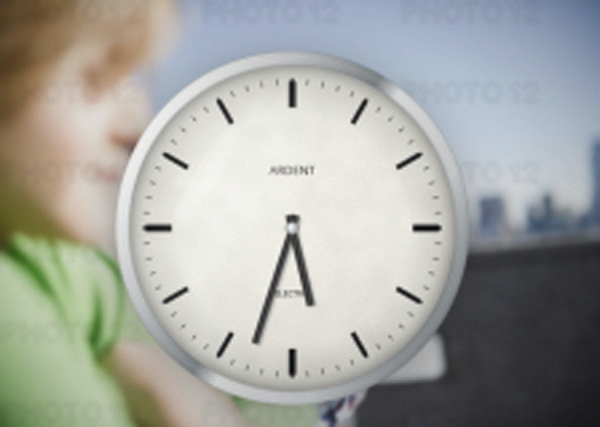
5:33
